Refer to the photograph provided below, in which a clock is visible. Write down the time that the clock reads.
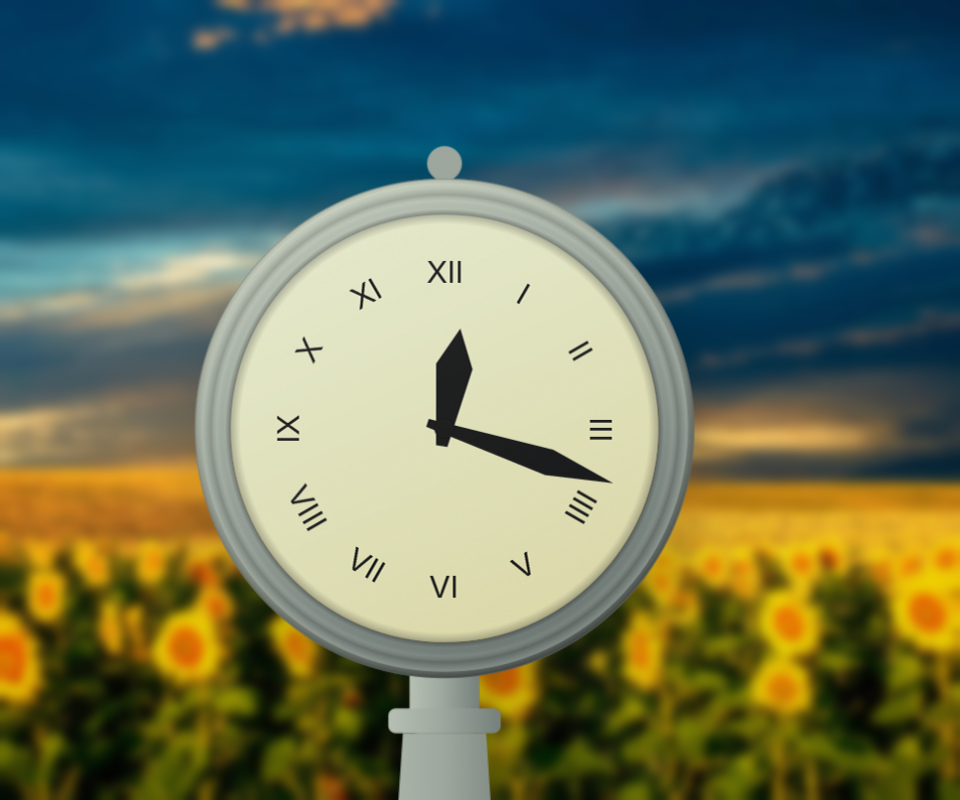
12:18
